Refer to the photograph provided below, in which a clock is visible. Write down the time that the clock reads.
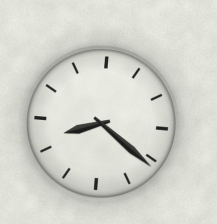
8:21
